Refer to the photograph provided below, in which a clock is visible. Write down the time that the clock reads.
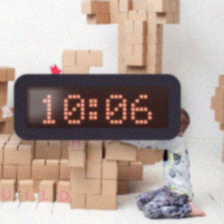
10:06
